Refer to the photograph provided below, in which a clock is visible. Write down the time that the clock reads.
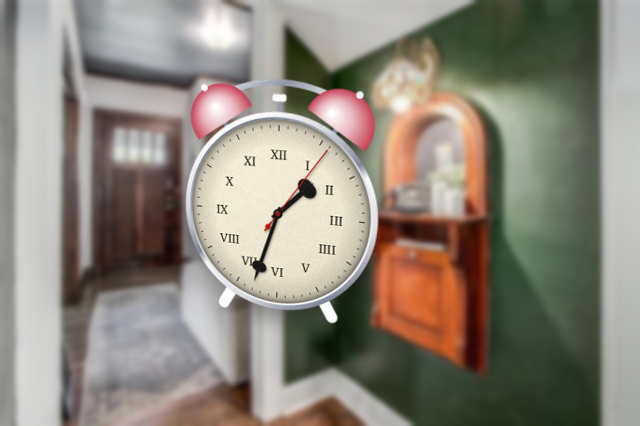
1:33:06
